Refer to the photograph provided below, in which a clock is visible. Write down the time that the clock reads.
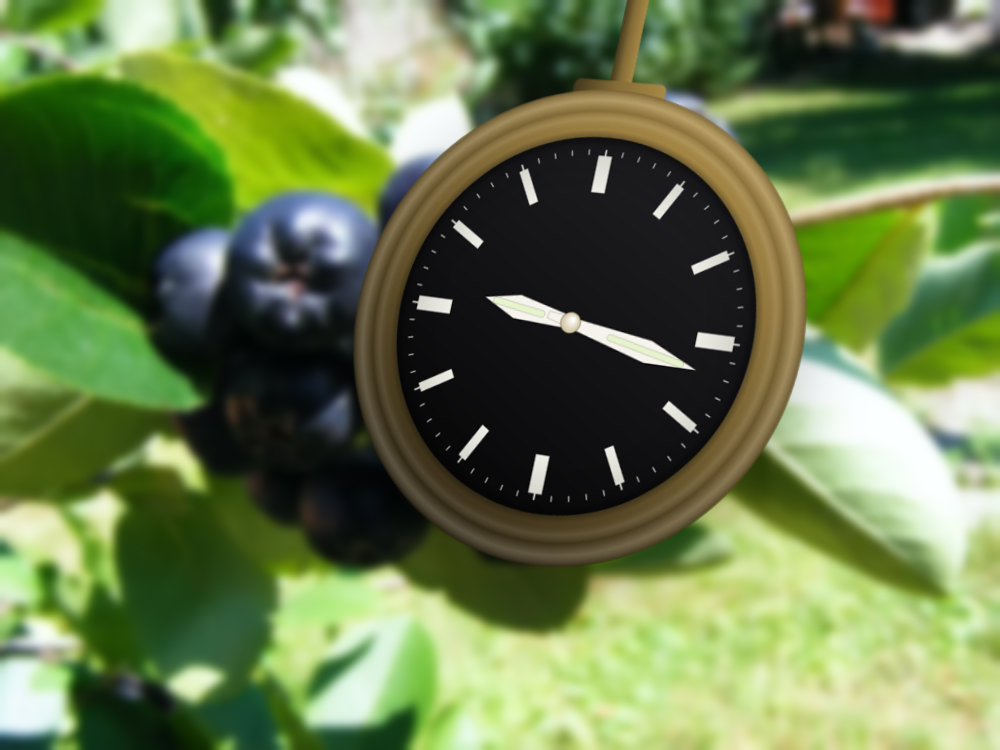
9:17
